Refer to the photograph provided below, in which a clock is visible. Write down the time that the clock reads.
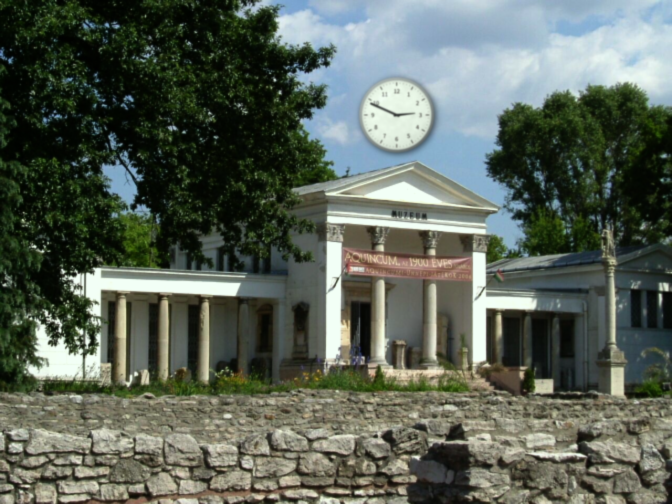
2:49
